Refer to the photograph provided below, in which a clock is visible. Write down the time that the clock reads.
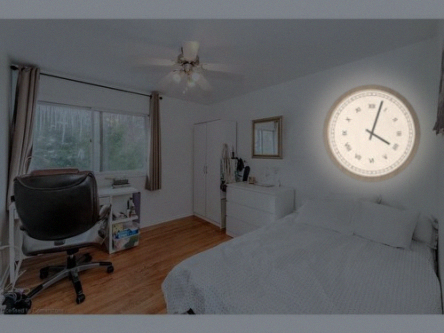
4:03
